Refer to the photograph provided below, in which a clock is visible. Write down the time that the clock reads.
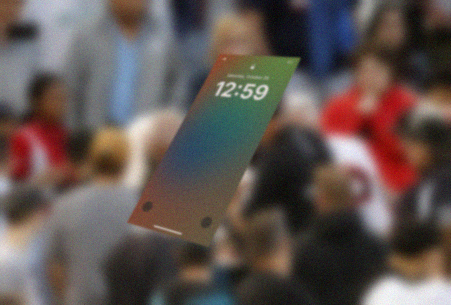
12:59
